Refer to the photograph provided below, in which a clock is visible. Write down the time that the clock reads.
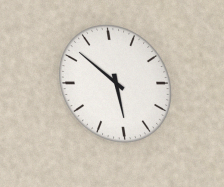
5:52
